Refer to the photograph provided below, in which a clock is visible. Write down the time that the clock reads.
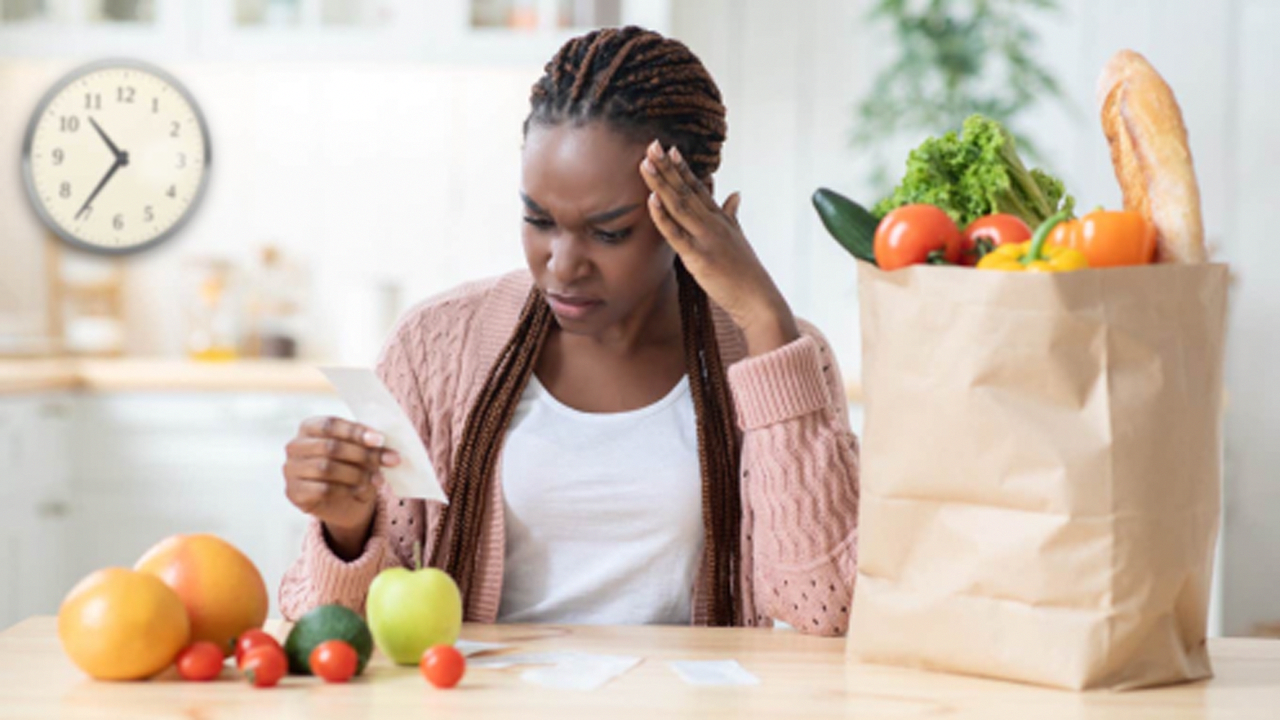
10:36
